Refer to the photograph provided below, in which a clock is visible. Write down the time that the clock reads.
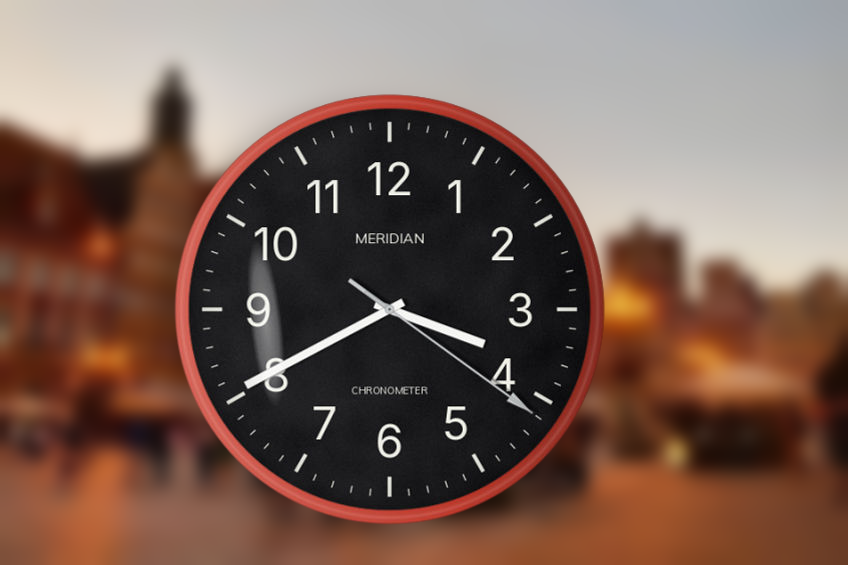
3:40:21
